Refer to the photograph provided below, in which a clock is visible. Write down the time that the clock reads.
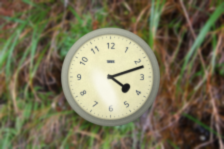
4:12
